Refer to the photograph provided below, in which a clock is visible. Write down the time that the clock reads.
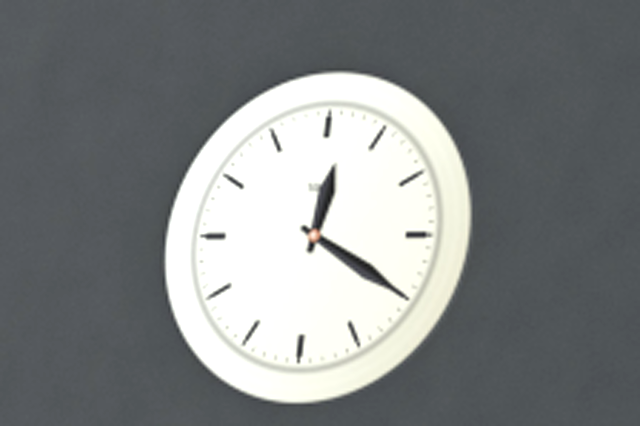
12:20
